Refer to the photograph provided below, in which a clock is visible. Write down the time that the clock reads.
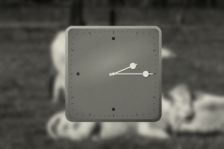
2:15
